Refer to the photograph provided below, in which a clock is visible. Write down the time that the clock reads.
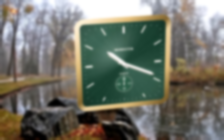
10:19
